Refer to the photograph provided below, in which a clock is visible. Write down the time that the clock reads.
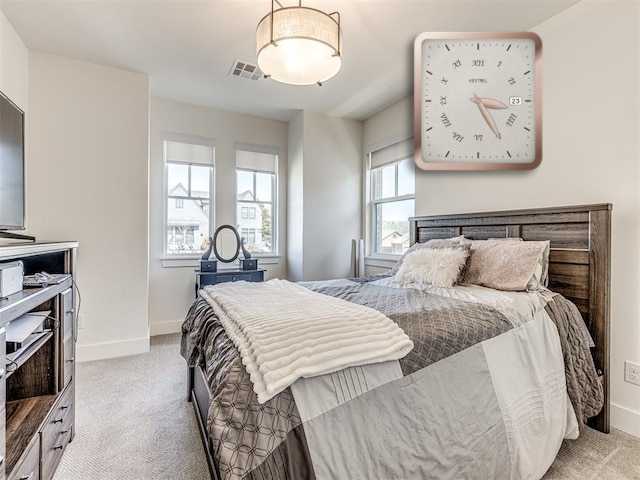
3:25
